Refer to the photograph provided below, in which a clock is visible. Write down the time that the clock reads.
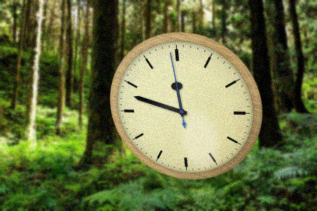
11:47:59
